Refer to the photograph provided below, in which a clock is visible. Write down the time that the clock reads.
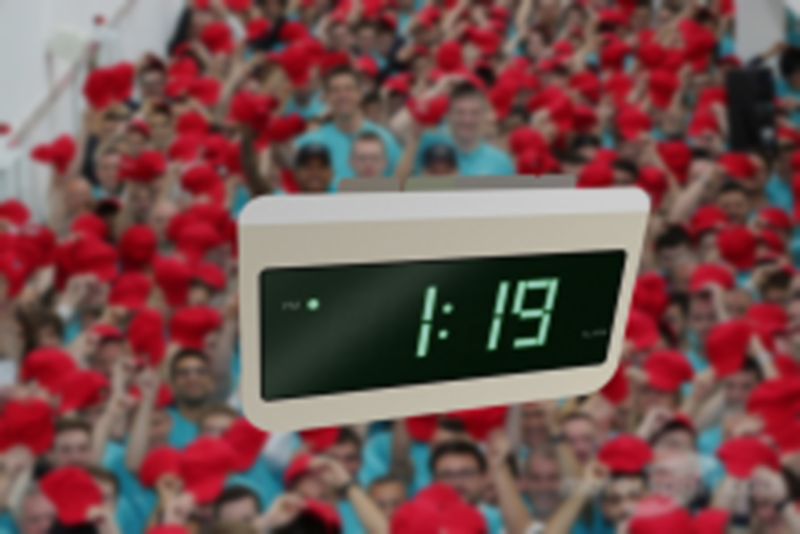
1:19
